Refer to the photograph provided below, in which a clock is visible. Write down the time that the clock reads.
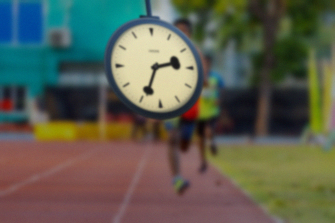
2:34
